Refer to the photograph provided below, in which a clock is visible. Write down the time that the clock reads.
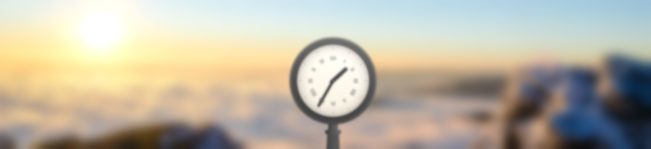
1:35
